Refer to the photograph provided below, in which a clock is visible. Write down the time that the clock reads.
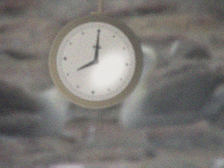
8:00
